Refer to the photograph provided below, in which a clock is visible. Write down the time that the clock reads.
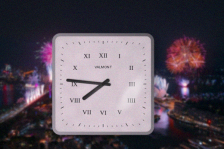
7:46
